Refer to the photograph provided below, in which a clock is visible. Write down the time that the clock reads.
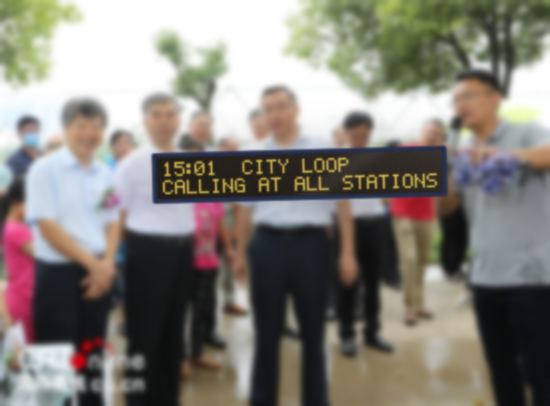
15:01
